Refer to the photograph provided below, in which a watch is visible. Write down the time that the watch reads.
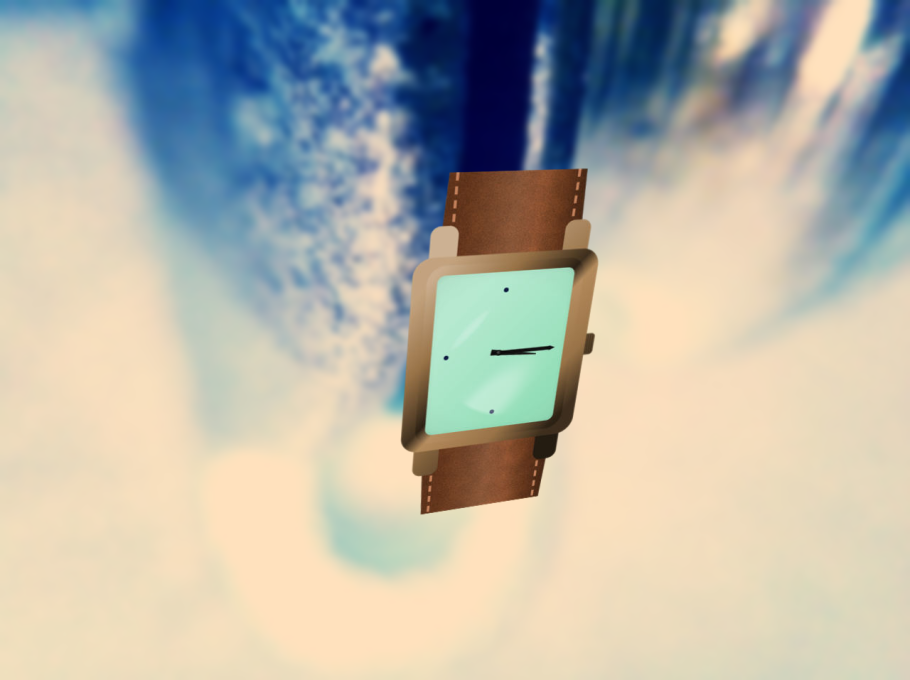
3:15
